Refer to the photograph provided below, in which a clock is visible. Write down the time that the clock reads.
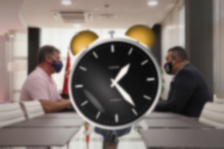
1:24
